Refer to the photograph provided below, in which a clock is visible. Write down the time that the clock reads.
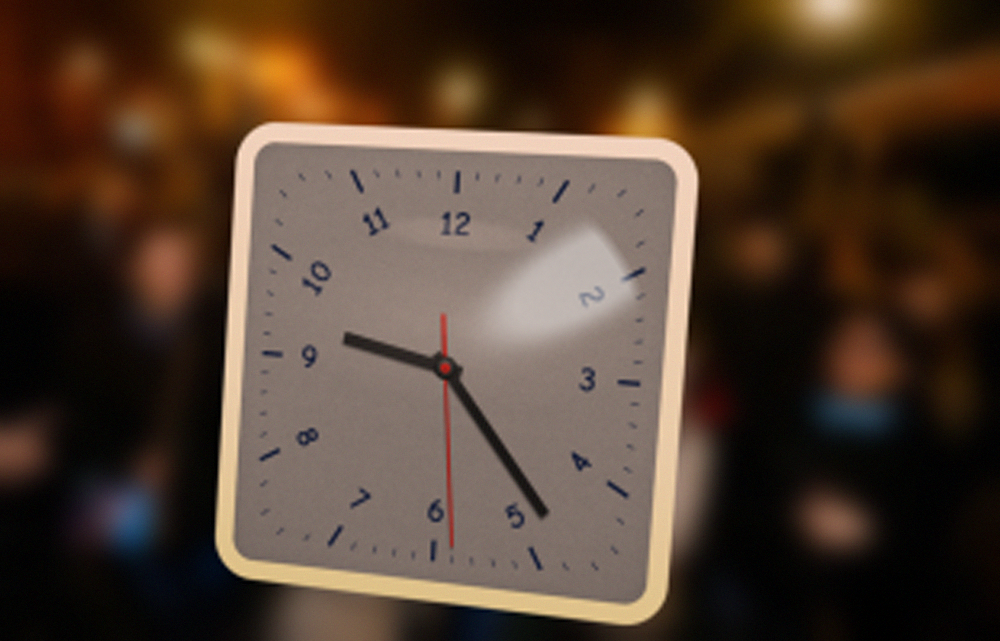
9:23:29
